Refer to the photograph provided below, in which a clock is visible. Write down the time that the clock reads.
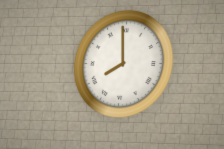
7:59
